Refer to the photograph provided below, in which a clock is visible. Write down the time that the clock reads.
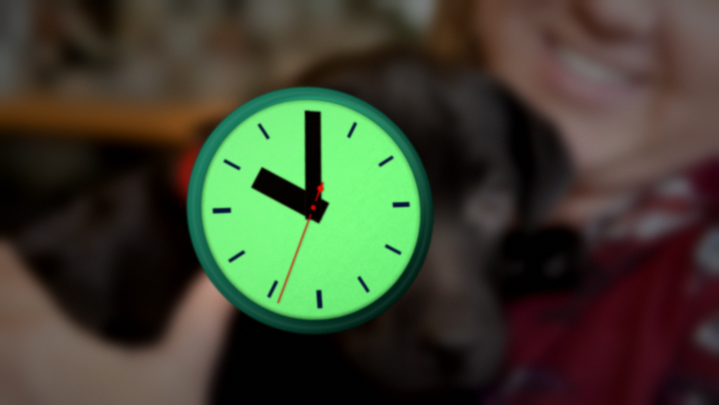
10:00:34
